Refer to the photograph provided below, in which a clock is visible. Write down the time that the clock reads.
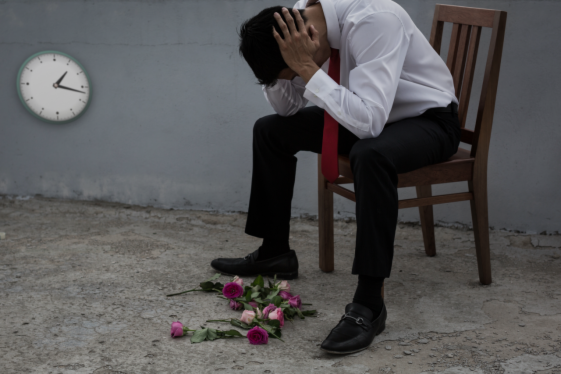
1:17
